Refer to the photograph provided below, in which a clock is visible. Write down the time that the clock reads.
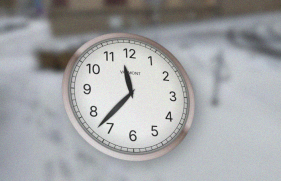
11:37
